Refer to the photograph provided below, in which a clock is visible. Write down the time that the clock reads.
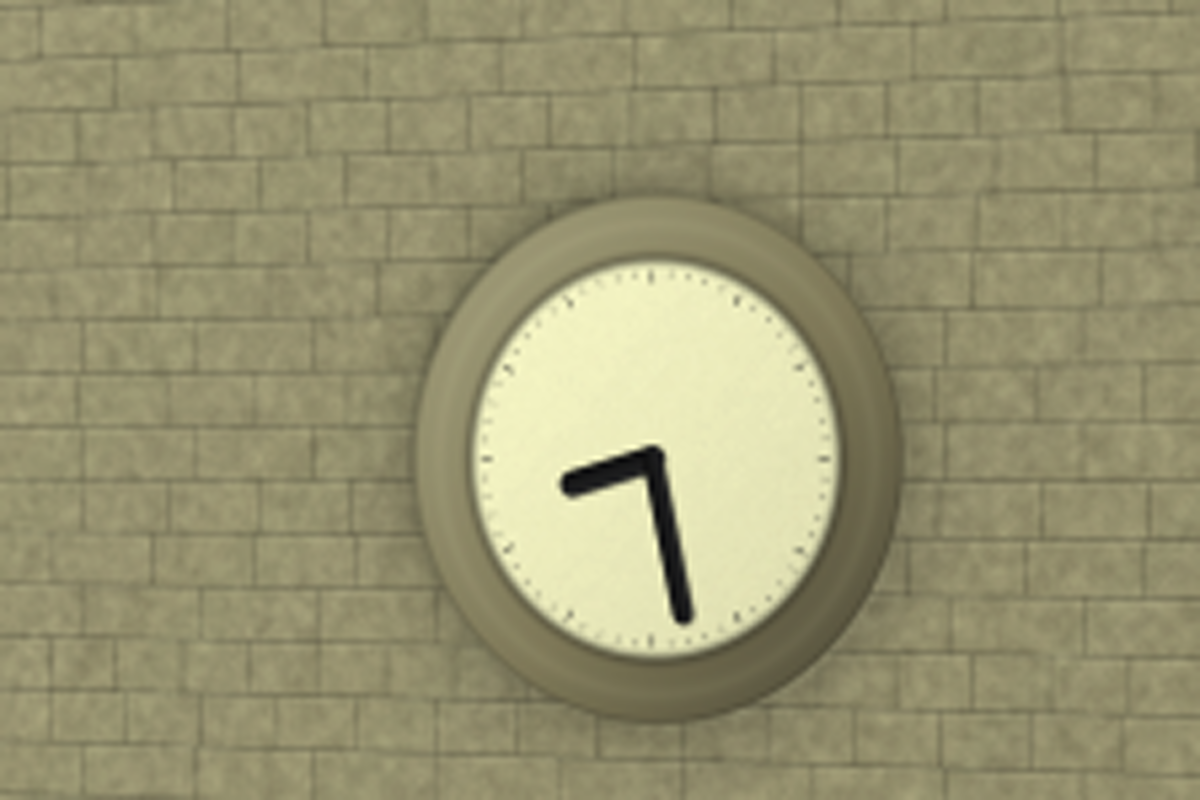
8:28
